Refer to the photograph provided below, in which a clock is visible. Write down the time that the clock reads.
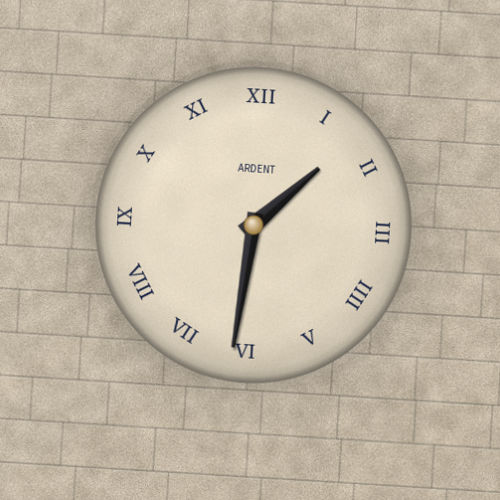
1:31
